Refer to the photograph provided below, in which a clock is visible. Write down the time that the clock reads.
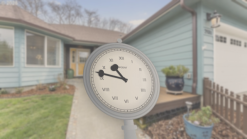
10:47
